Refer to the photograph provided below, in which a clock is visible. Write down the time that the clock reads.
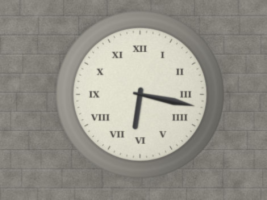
6:17
